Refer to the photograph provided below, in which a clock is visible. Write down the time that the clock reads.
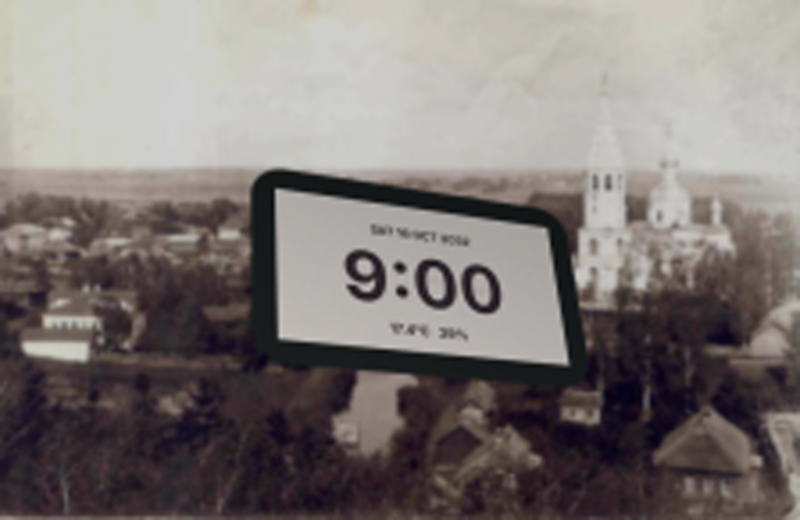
9:00
